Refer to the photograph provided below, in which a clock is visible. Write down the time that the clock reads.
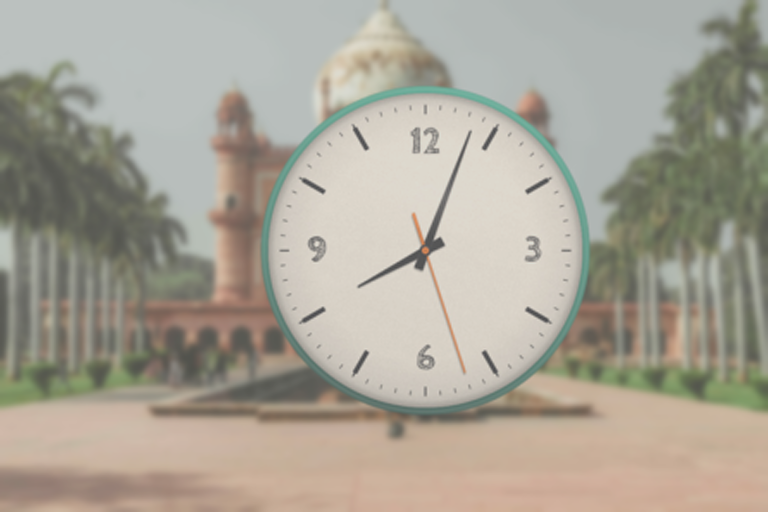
8:03:27
